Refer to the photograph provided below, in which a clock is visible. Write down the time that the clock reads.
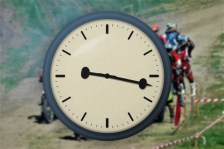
9:17
